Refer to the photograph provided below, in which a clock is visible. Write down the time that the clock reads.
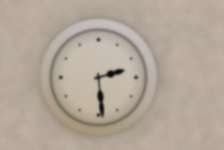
2:29
